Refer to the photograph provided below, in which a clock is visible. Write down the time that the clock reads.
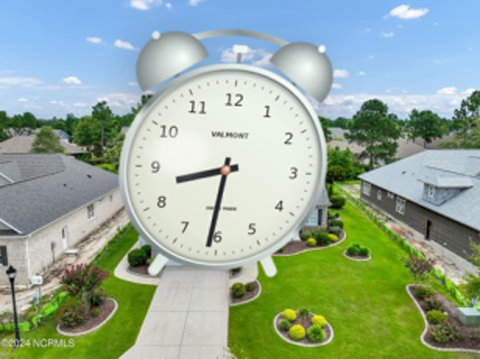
8:31
